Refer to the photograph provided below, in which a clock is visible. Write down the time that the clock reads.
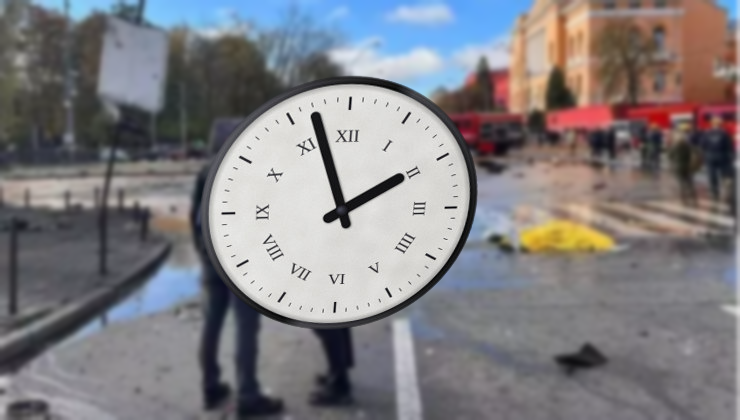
1:57
